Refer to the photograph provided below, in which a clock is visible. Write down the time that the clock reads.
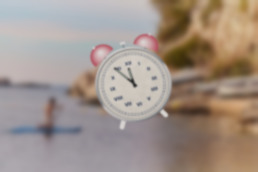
11:54
